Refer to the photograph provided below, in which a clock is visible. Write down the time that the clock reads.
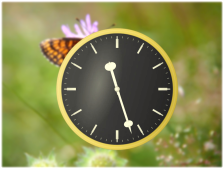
11:27
